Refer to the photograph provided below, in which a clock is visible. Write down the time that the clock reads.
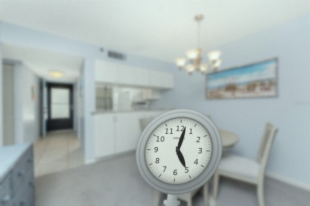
5:02
